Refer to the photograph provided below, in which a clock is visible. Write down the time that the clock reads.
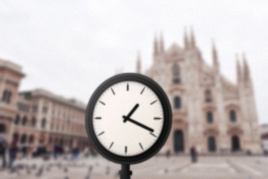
1:19
